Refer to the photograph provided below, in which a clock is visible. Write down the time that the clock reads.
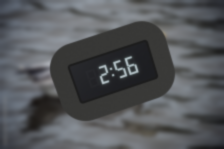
2:56
